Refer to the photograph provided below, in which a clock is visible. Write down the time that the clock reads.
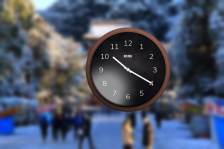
10:20
